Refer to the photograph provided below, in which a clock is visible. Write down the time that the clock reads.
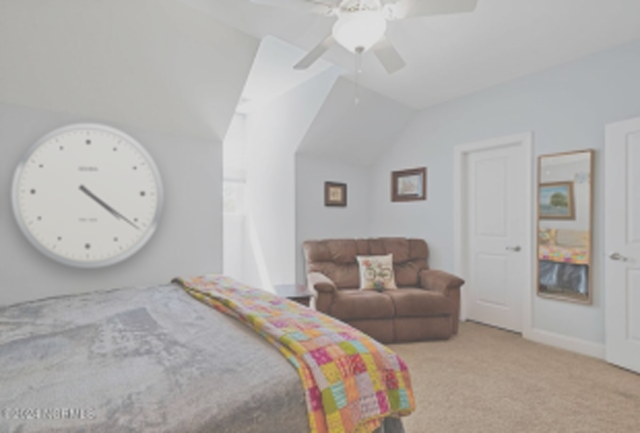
4:21
